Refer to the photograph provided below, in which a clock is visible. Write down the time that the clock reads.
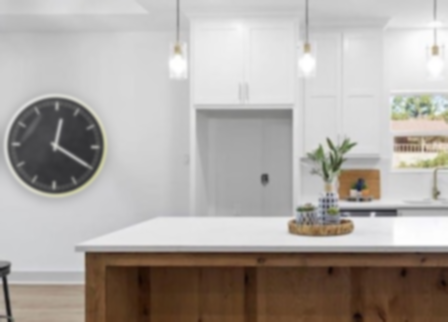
12:20
